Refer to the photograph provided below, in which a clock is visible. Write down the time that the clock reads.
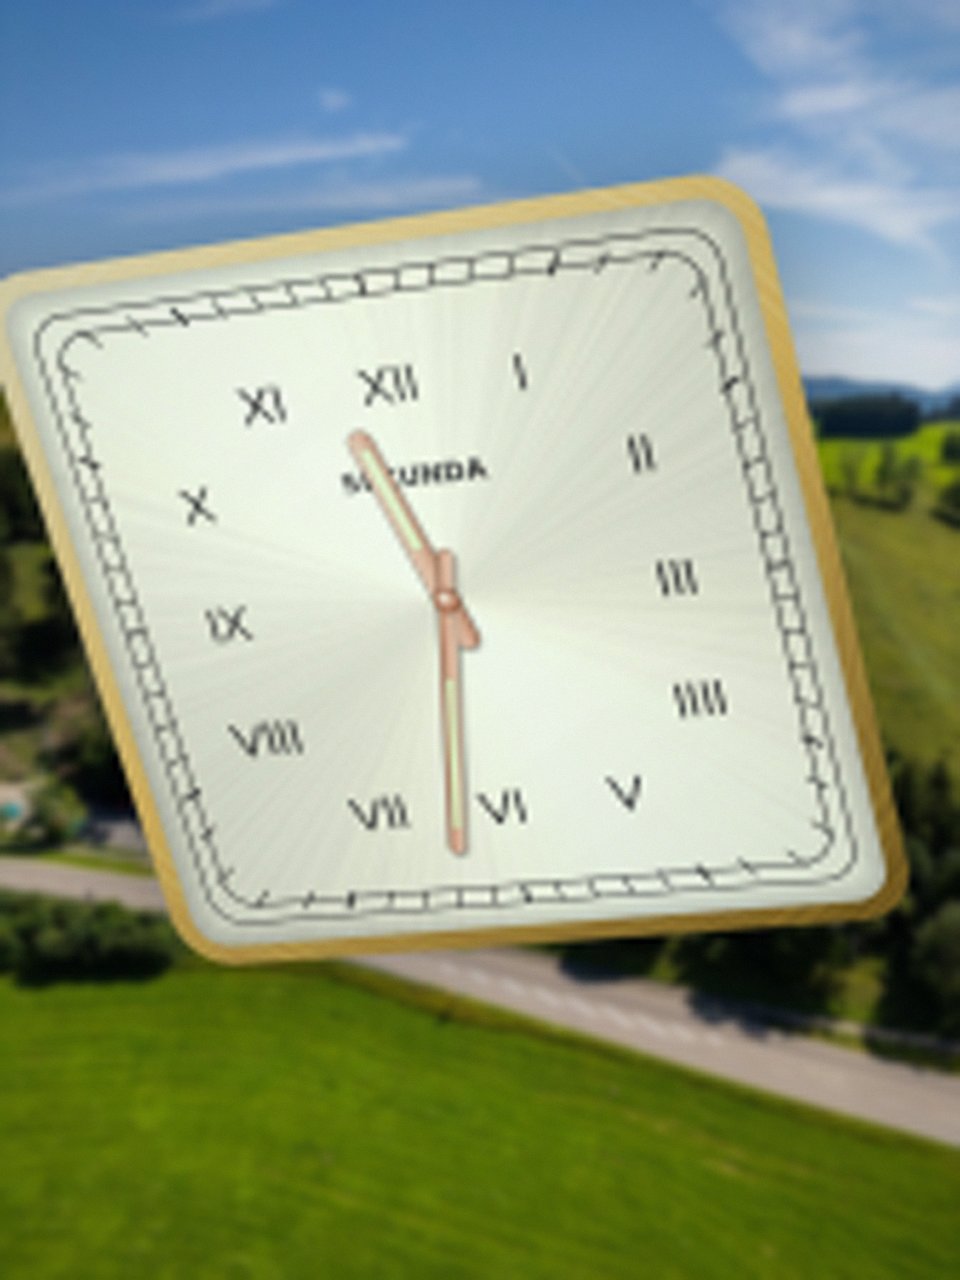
11:32
